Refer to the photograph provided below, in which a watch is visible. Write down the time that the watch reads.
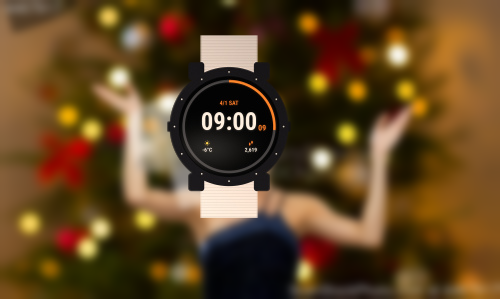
9:00:09
